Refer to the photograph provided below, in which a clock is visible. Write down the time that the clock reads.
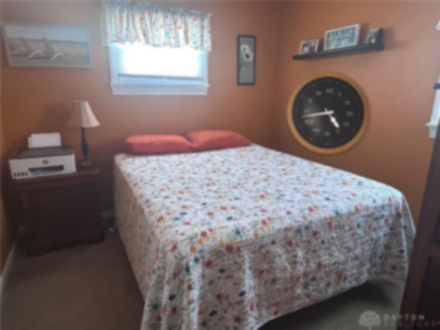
4:43
